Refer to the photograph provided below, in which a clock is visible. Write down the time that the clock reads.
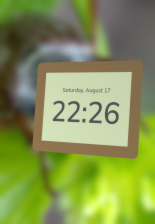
22:26
